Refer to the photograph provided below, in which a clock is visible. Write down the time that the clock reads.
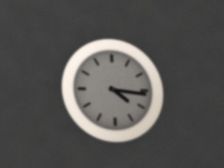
4:16
